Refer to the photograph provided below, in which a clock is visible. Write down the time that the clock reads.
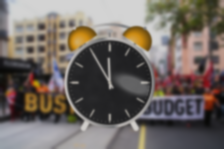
11:55
